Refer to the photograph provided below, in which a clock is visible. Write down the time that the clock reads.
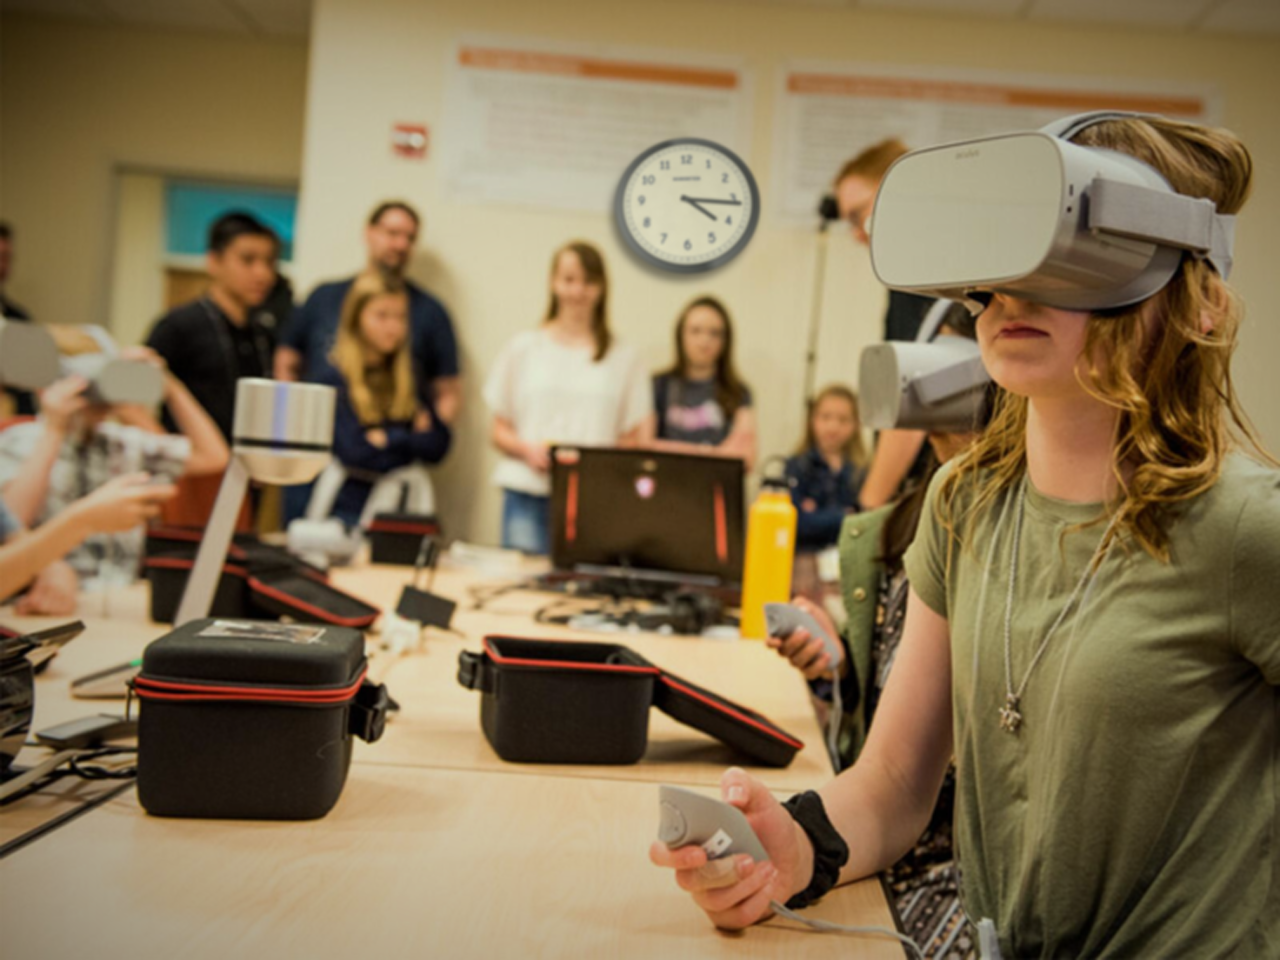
4:16
